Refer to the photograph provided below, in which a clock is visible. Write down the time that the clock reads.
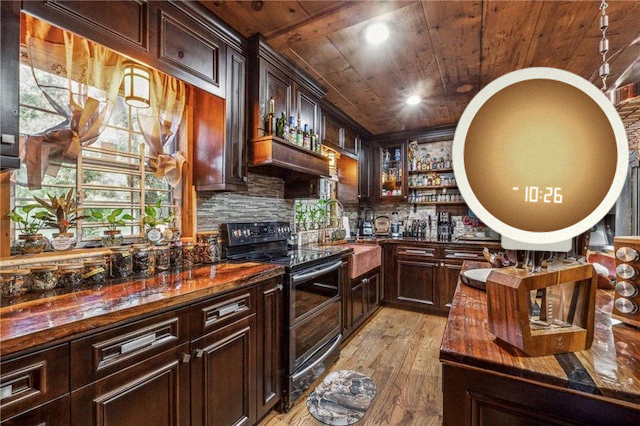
10:26
